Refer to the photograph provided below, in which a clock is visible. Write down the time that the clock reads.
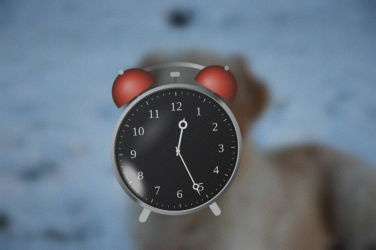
12:26
